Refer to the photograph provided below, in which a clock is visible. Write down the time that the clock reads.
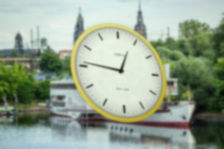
12:46
